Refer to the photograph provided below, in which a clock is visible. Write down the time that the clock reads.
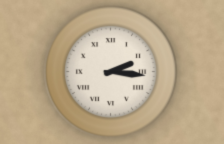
2:16
